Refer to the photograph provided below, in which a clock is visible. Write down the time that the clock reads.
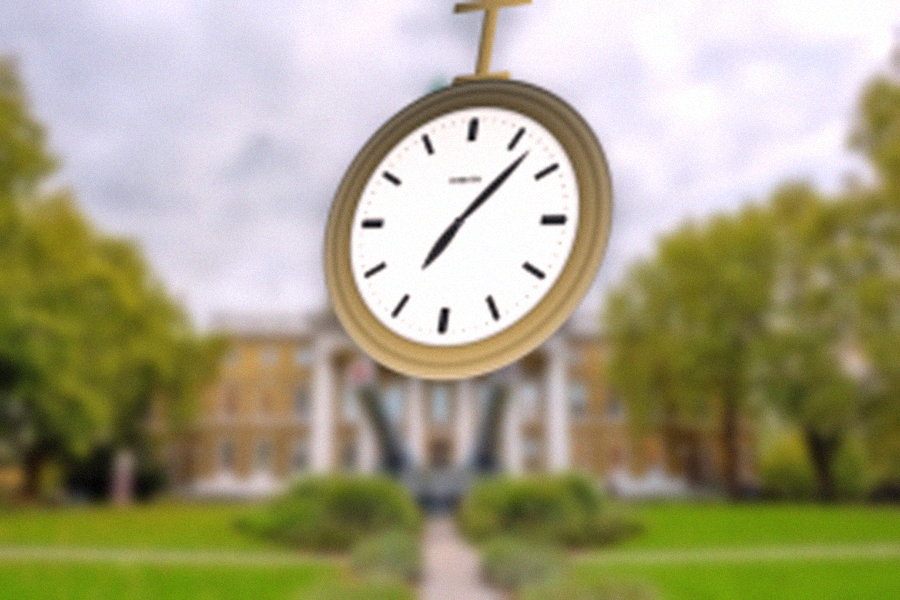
7:07
